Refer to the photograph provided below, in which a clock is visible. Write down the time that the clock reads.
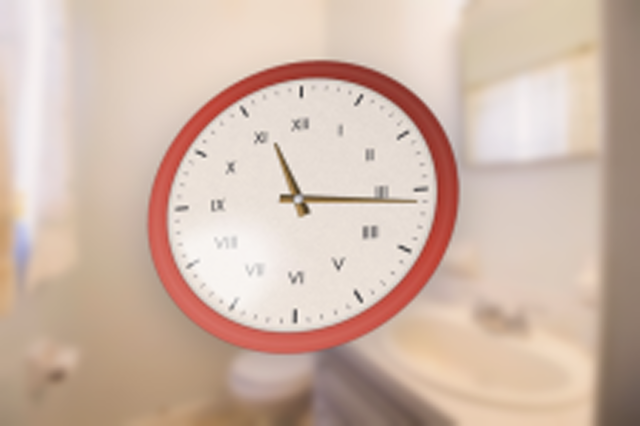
11:16
